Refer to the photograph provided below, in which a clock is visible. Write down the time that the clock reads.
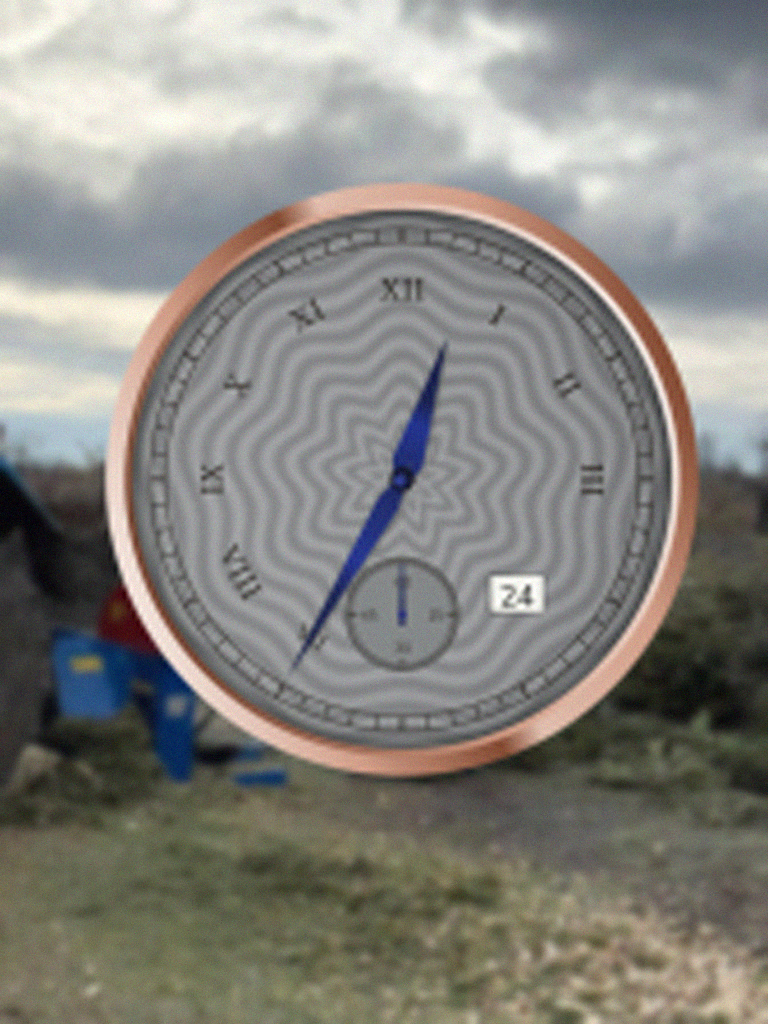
12:35
